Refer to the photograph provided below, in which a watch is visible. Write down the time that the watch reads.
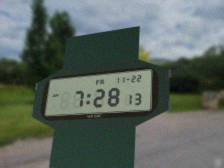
7:28:13
